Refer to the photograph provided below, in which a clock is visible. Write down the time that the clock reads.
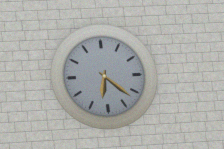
6:22
